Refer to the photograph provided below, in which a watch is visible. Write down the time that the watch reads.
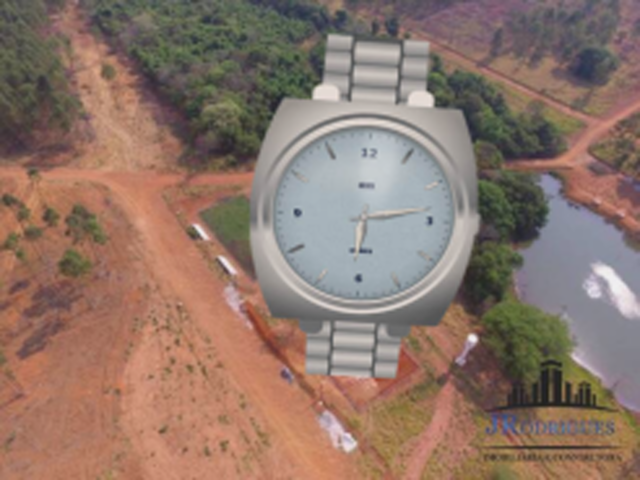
6:13
